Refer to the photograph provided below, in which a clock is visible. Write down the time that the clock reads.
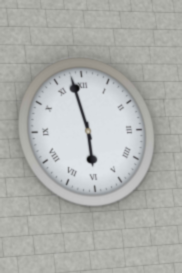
5:58
